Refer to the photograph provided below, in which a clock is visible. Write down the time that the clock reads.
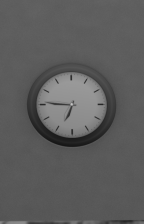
6:46
